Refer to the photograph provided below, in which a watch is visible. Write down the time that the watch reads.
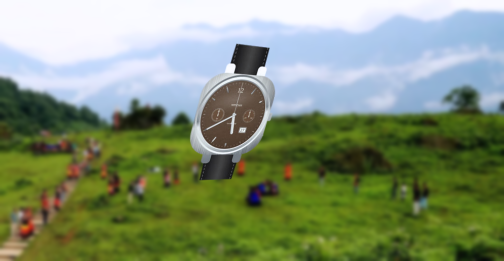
5:40
